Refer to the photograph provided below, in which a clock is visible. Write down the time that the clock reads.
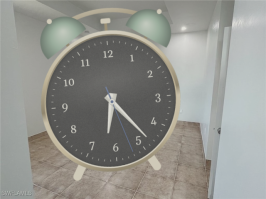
6:23:27
